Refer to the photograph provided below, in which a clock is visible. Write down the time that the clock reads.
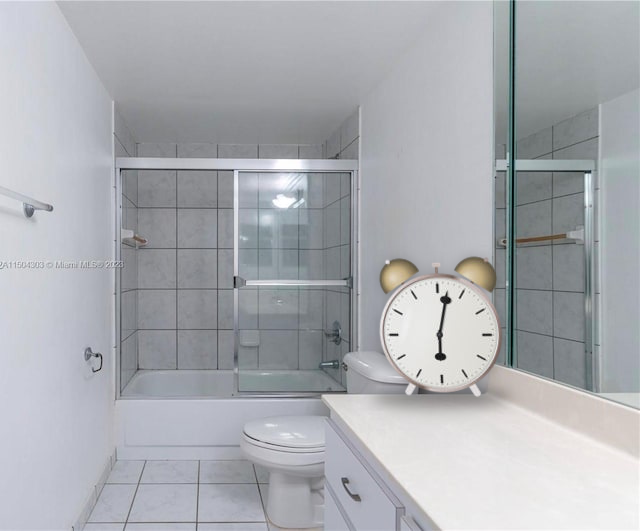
6:02
